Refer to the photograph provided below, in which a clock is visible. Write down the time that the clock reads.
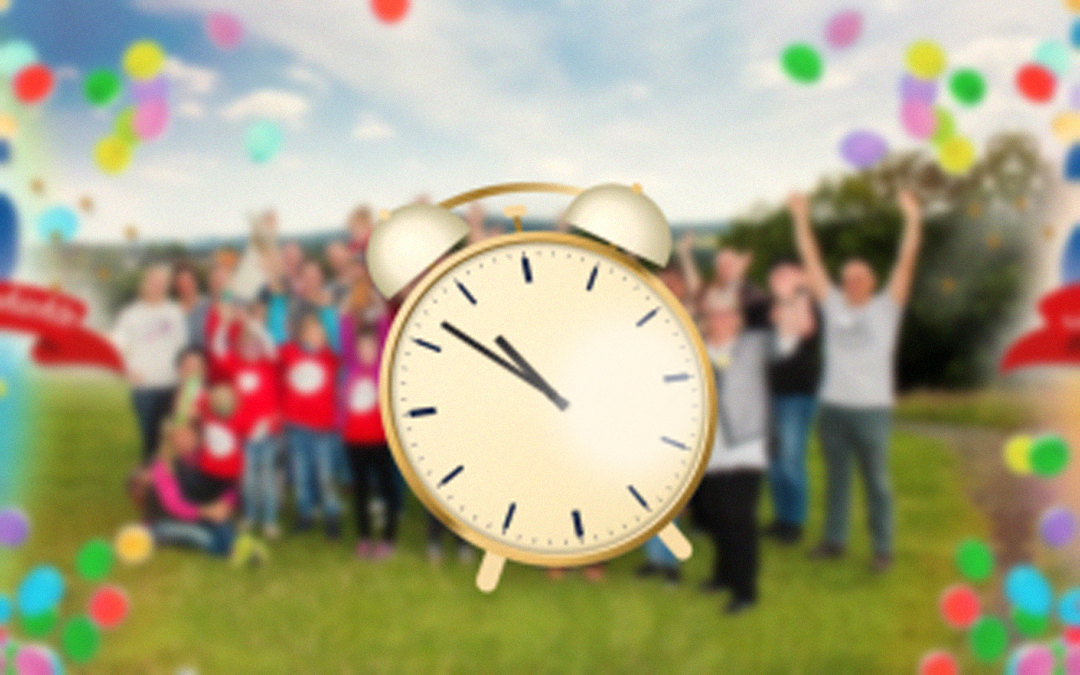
10:52
